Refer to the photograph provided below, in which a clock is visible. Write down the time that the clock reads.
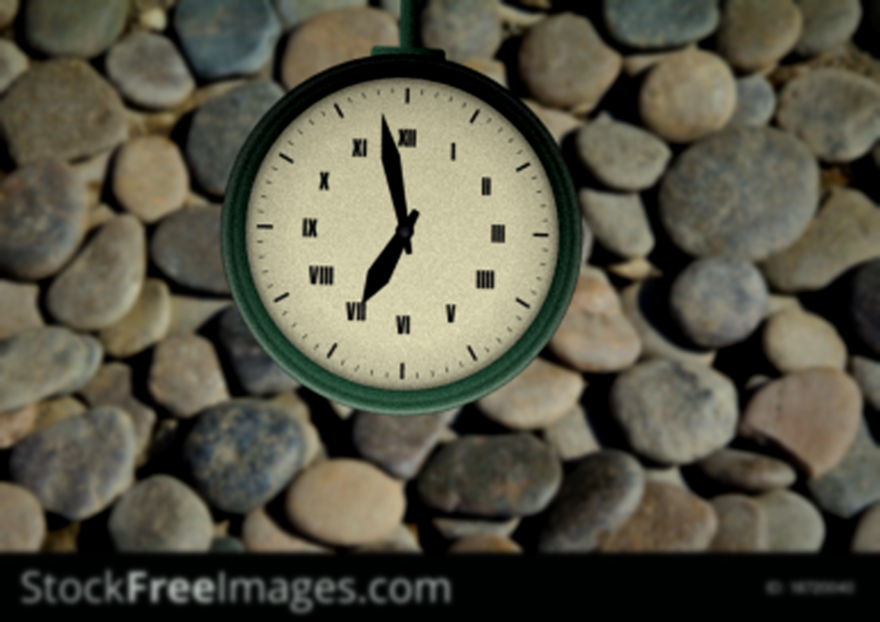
6:58
